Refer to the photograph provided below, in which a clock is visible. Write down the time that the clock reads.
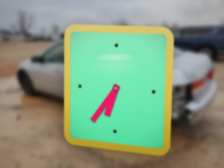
6:36
